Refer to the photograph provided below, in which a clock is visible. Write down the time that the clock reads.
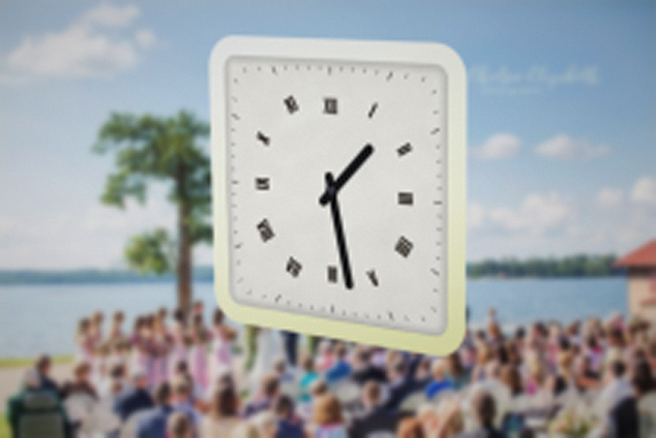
1:28
